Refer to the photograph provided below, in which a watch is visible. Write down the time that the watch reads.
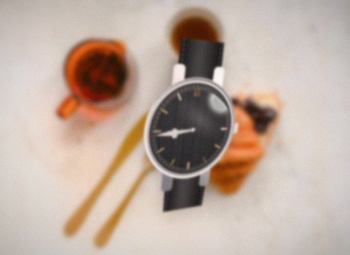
8:44
